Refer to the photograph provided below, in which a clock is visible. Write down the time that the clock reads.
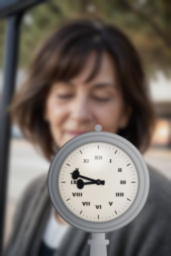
8:48
